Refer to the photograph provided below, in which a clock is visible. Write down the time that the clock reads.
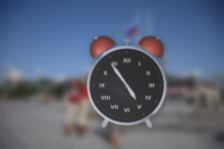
4:54
